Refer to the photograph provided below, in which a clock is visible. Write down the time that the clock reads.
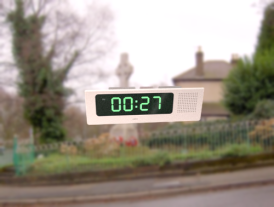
0:27
